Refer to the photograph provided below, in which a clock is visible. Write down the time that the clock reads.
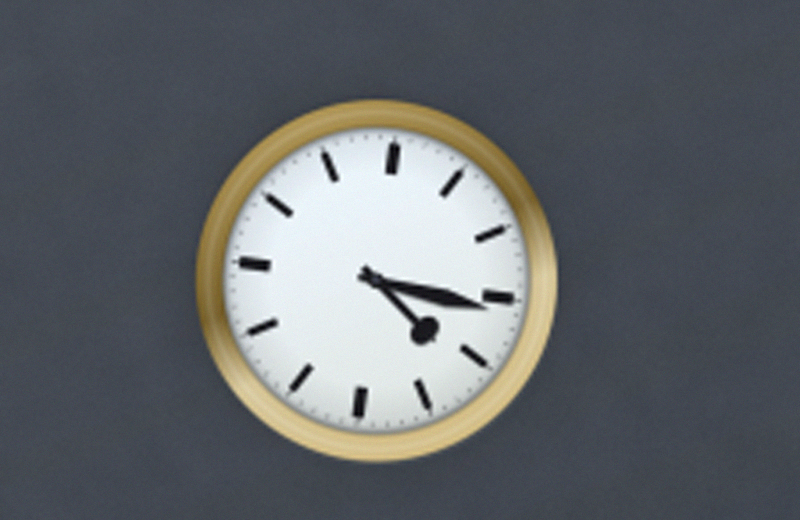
4:16
